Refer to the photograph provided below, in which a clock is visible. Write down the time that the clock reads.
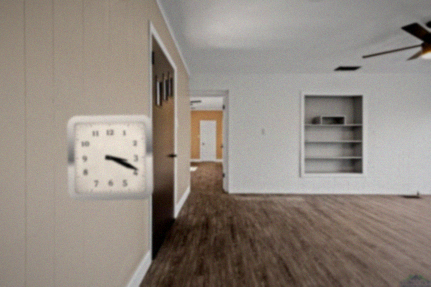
3:19
